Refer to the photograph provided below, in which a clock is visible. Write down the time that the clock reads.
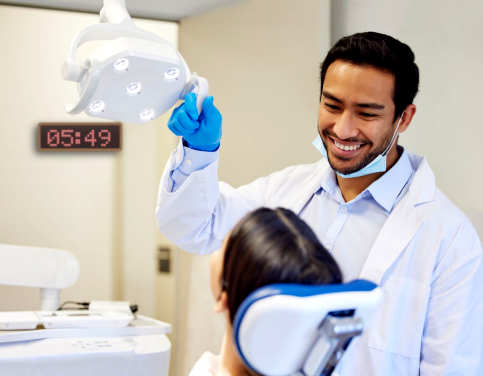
5:49
